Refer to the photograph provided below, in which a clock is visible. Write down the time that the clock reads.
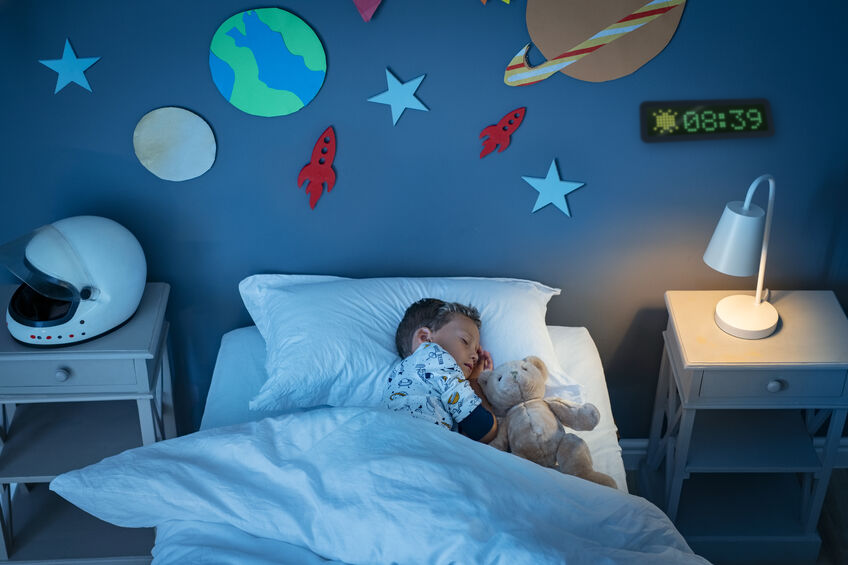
8:39
